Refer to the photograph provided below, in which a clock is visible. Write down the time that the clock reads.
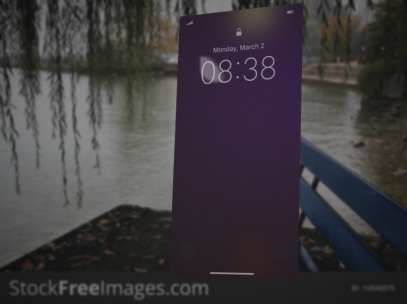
8:38
